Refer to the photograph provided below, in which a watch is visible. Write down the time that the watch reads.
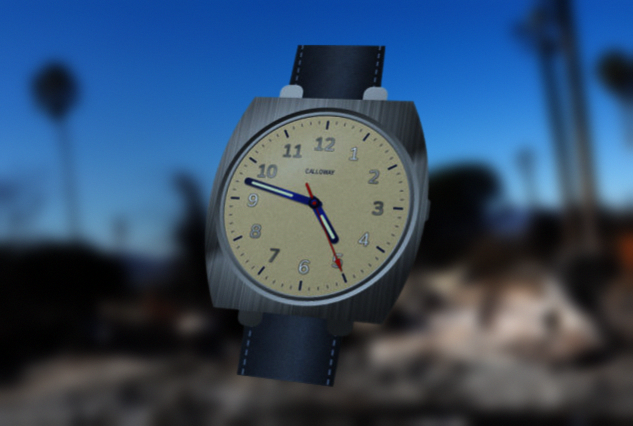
4:47:25
